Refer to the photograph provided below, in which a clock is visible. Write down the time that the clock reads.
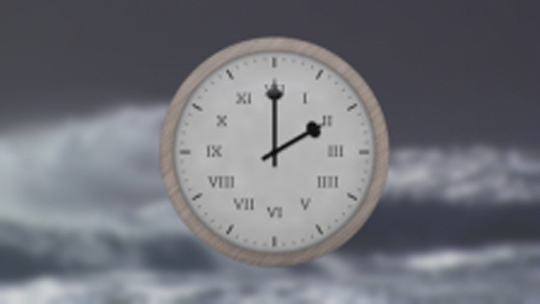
2:00
